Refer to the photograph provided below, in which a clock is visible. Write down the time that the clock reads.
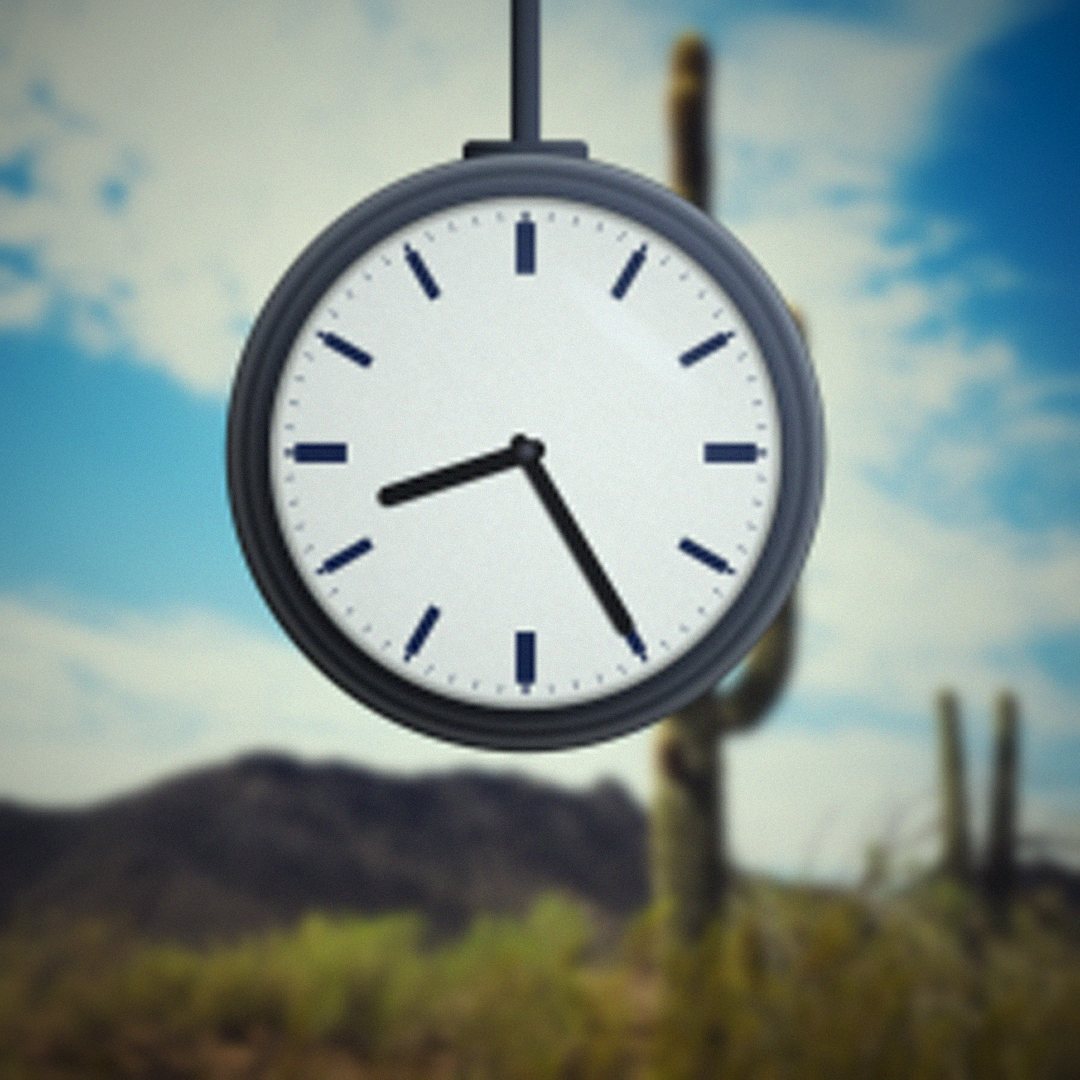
8:25
